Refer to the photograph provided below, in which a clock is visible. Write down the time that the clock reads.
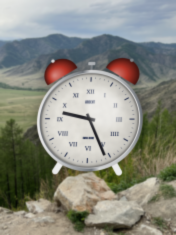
9:26
